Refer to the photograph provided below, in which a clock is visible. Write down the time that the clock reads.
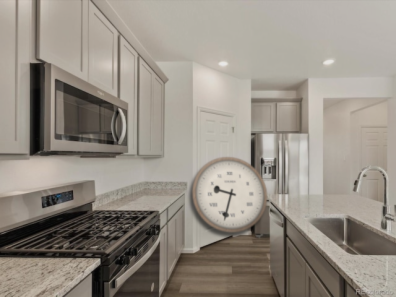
9:33
